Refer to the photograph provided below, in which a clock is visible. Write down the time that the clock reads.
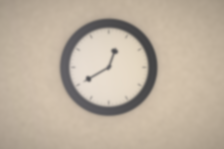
12:40
